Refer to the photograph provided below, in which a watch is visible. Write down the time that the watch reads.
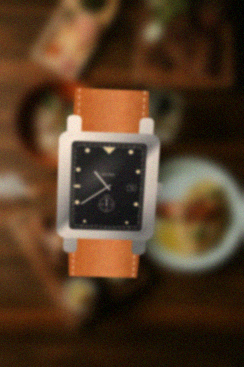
10:39
